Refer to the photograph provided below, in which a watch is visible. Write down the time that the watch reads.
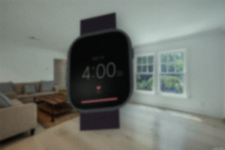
4:00
